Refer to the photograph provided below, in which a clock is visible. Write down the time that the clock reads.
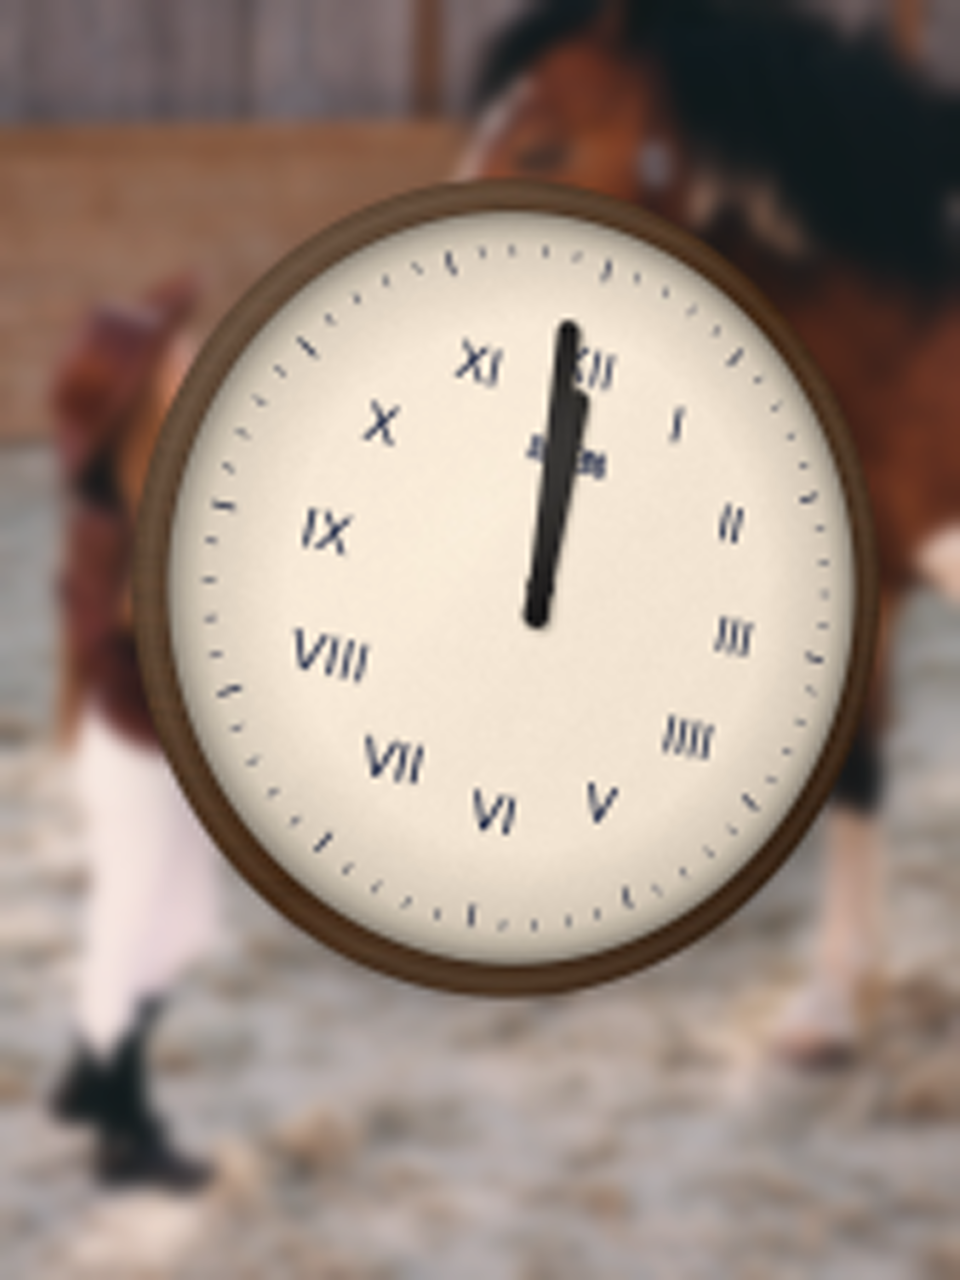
11:59
